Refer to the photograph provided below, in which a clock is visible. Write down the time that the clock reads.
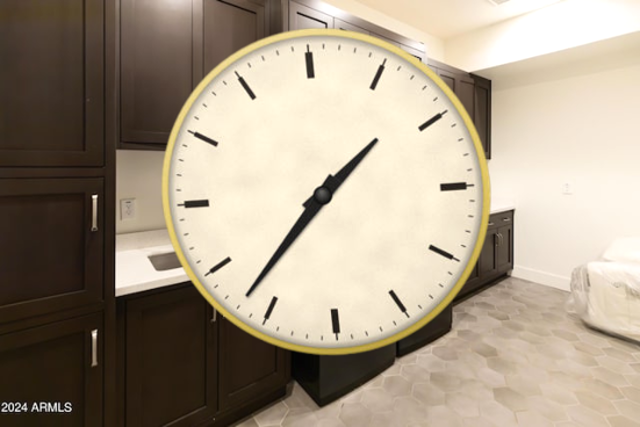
1:37
